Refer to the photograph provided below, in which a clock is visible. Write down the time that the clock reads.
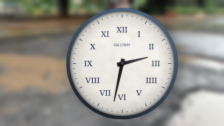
2:32
